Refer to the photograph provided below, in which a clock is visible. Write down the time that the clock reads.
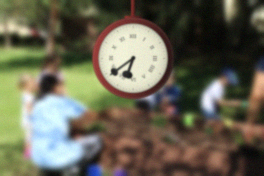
6:39
